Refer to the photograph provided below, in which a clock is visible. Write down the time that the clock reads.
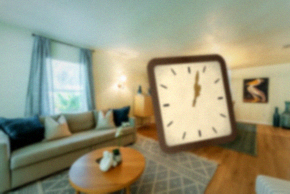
1:03
